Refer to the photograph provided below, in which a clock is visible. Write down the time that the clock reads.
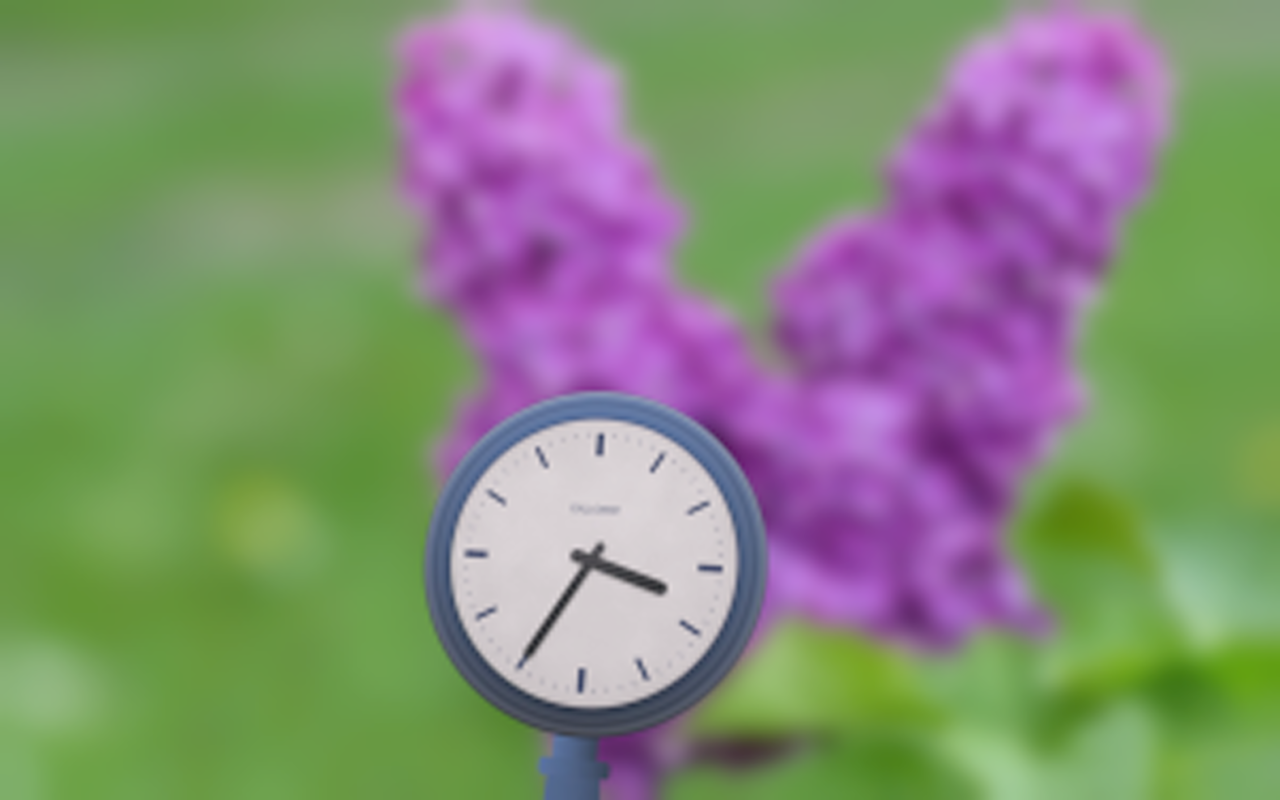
3:35
